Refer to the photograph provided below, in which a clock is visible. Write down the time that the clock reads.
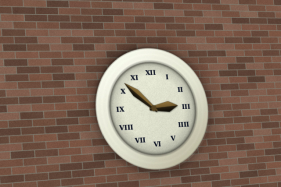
2:52
